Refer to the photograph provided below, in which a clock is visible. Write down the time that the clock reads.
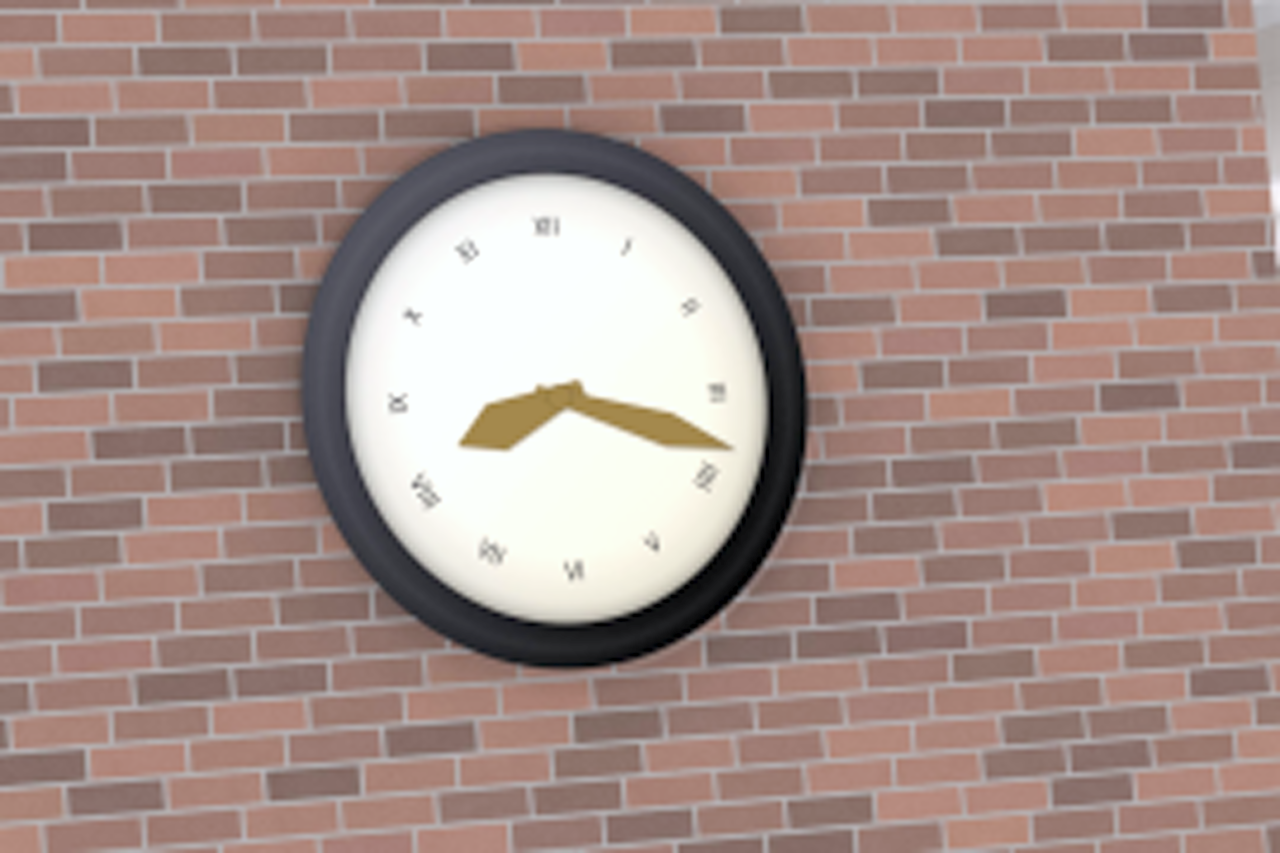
8:18
